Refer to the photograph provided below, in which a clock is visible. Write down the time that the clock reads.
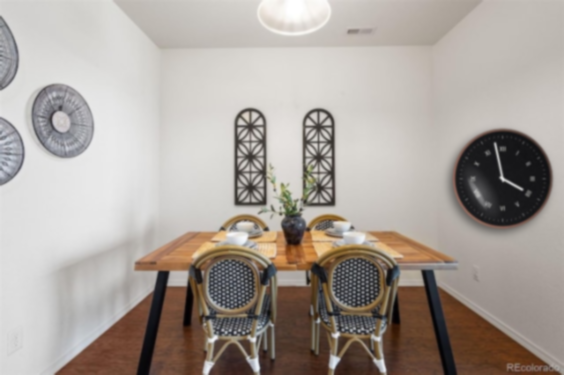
3:58
